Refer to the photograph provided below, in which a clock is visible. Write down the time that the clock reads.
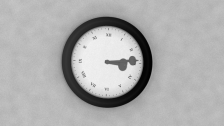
3:14
